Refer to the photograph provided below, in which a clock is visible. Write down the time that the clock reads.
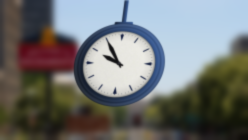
9:55
